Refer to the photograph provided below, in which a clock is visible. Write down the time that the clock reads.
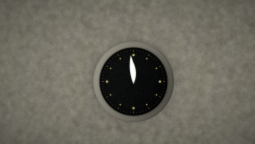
11:59
